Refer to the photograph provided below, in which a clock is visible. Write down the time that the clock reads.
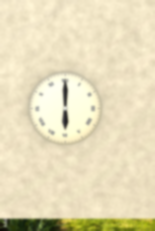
6:00
